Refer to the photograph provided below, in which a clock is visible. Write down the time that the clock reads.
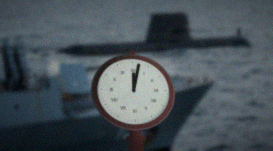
12:02
